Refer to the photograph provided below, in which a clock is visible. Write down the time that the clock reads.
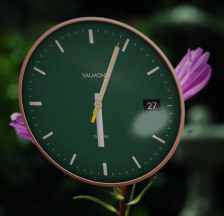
6:04:04
